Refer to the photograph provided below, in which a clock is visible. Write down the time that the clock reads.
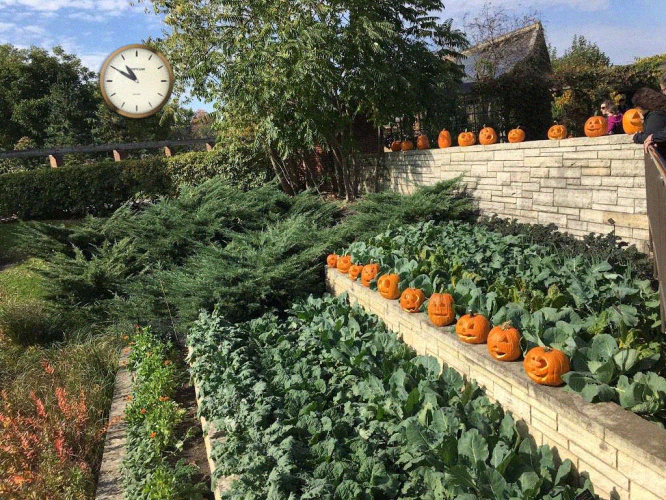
10:50
